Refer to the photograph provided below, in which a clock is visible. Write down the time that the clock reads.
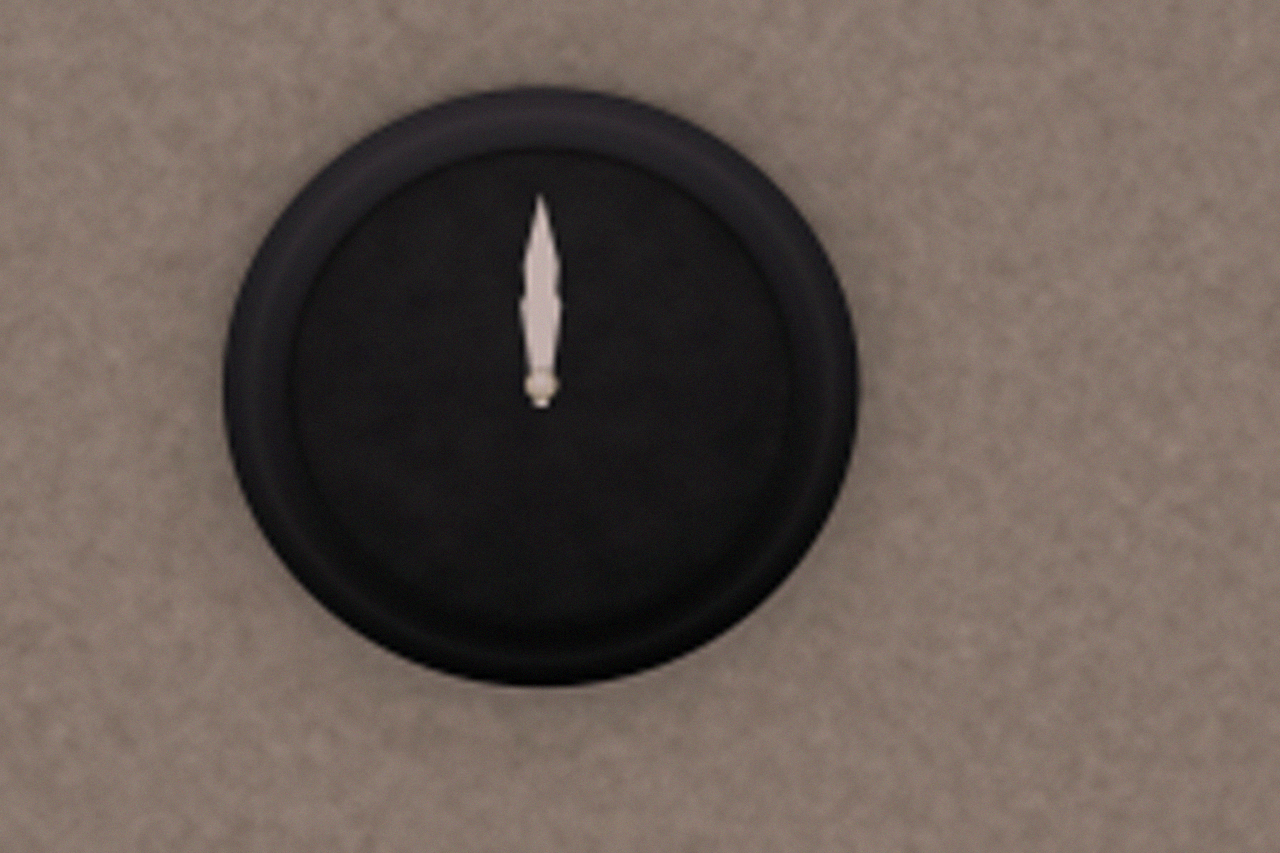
12:00
